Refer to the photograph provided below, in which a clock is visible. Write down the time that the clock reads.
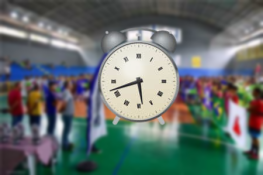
5:42
